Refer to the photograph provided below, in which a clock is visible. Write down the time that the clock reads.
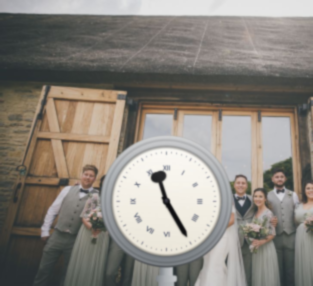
11:25
